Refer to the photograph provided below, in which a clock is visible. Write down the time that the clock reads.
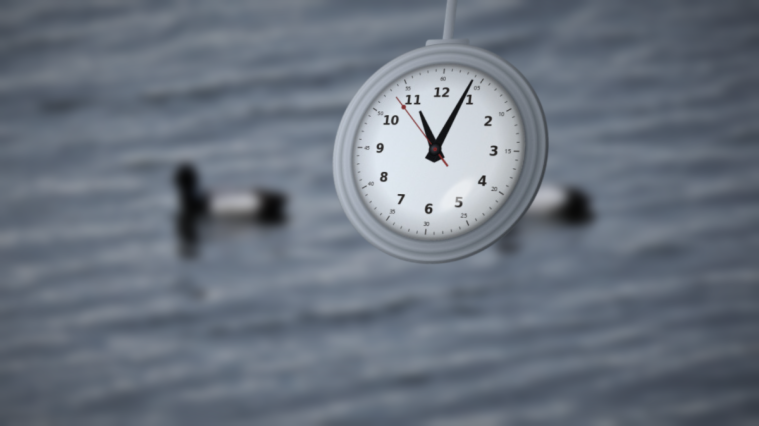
11:03:53
